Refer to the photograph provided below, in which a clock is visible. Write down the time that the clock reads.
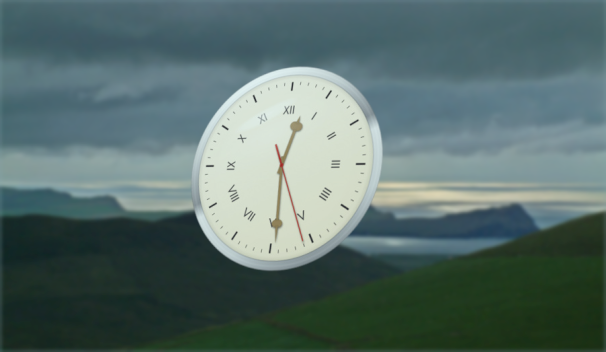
12:29:26
